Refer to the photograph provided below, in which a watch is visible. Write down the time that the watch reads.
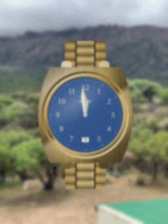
11:59
